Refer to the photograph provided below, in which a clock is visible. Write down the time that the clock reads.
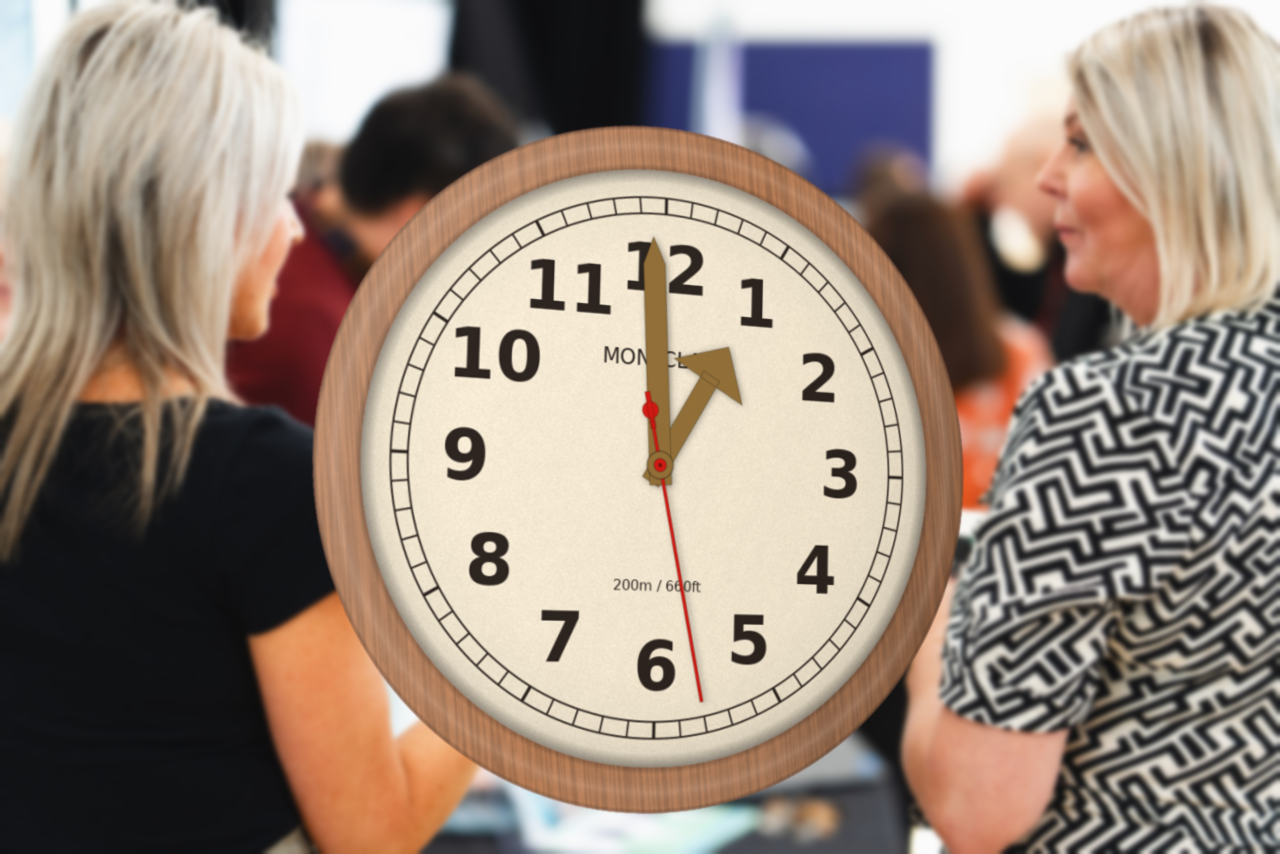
12:59:28
